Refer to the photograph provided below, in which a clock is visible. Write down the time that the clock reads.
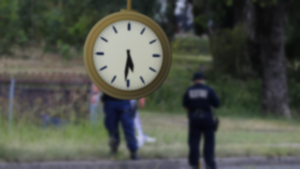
5:31
